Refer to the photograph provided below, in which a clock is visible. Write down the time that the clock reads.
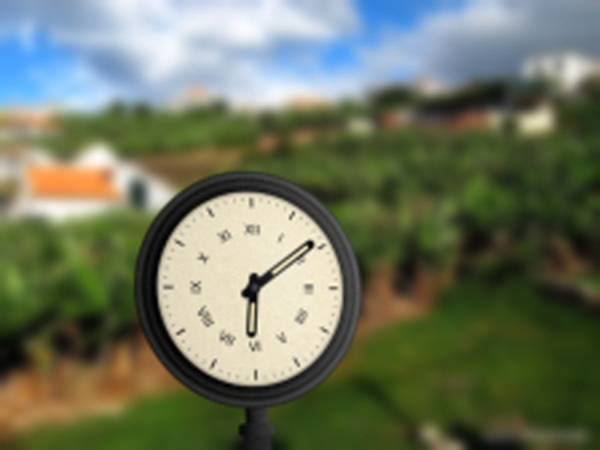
6:09
